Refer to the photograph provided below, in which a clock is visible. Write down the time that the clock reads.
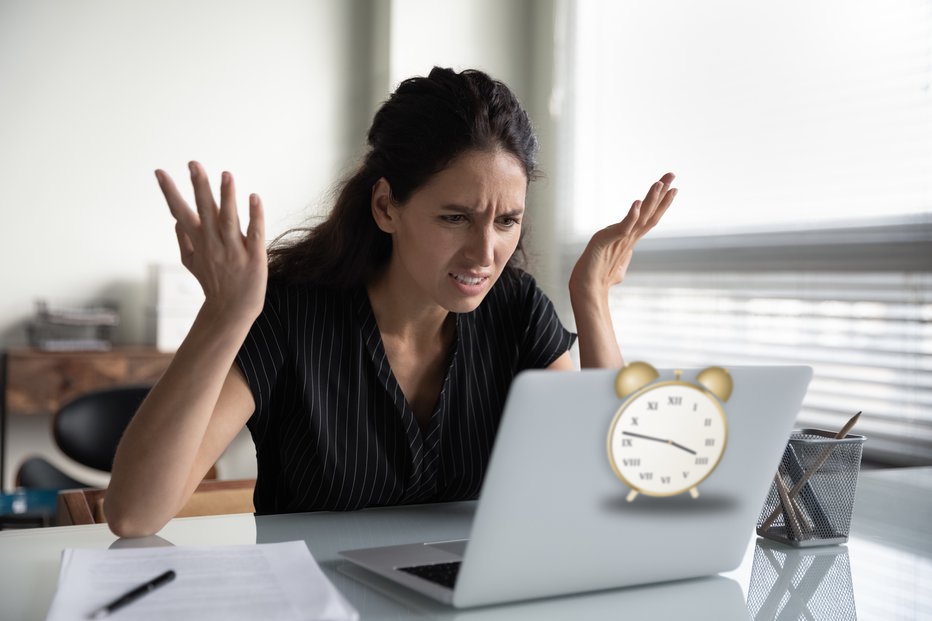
3:47
